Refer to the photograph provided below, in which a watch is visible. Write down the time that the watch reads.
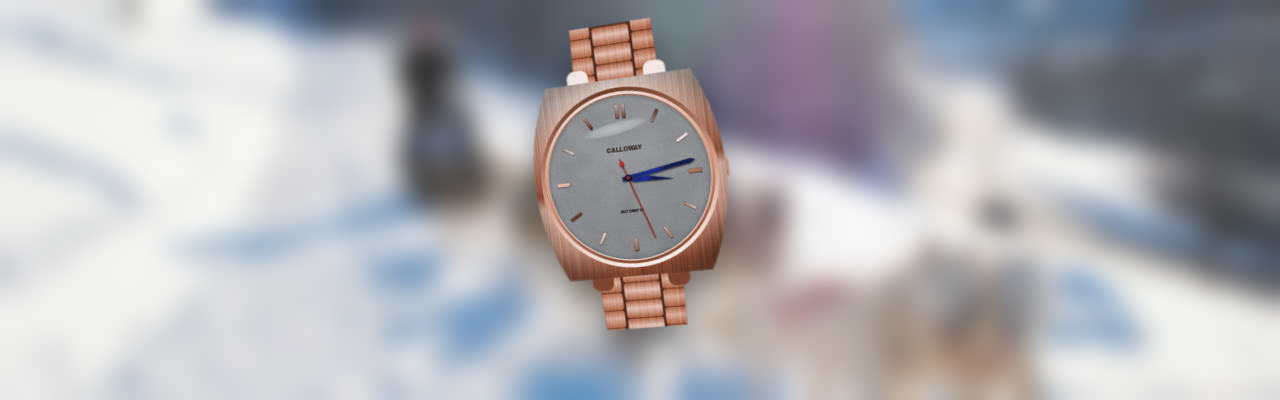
3:13:27
